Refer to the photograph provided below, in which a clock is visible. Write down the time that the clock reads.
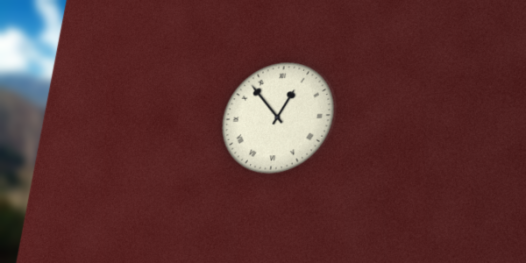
12:53
